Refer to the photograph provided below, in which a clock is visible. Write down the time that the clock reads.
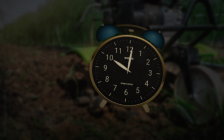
10:01
